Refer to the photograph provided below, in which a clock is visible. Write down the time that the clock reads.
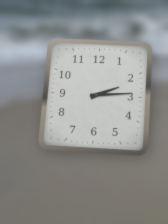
2:14
